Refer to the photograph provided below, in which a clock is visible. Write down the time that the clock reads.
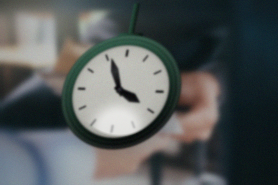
3:56
